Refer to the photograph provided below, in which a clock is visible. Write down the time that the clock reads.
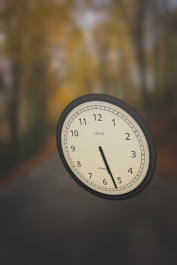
5:27
